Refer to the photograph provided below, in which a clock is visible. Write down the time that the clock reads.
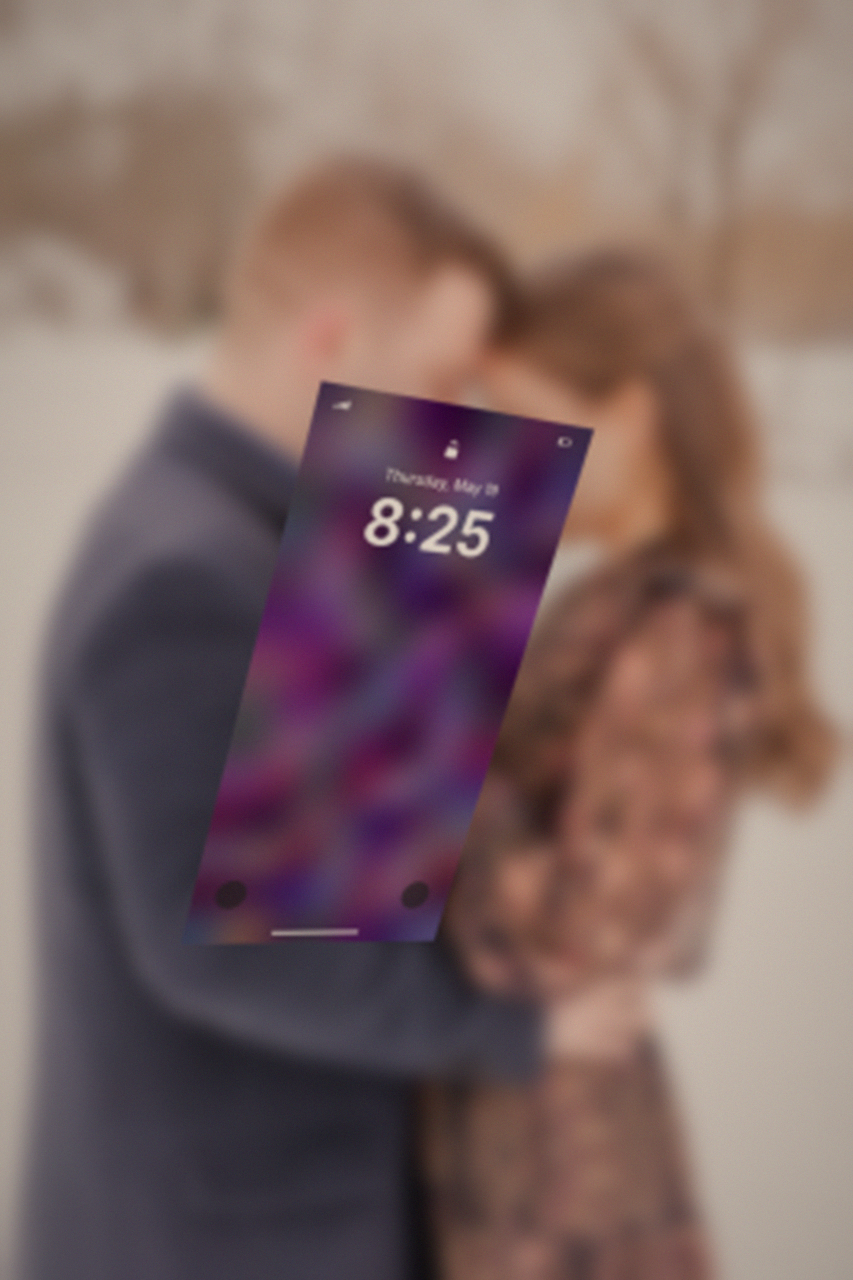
8:25
